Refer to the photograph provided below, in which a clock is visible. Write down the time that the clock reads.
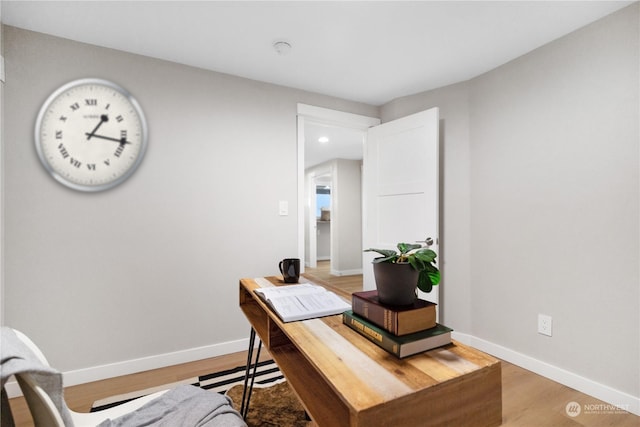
1:17
